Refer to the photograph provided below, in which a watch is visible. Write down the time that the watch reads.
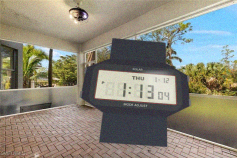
1:13:04
